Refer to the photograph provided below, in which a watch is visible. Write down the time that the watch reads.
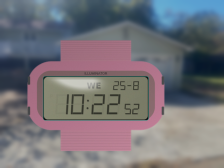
10:22:52
